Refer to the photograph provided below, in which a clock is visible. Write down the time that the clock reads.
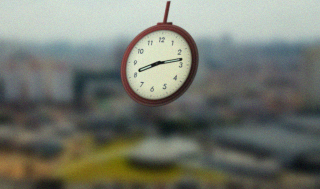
8:13
